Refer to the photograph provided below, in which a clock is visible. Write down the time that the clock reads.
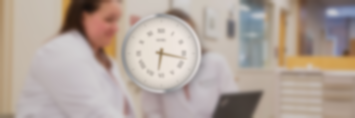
6:17
